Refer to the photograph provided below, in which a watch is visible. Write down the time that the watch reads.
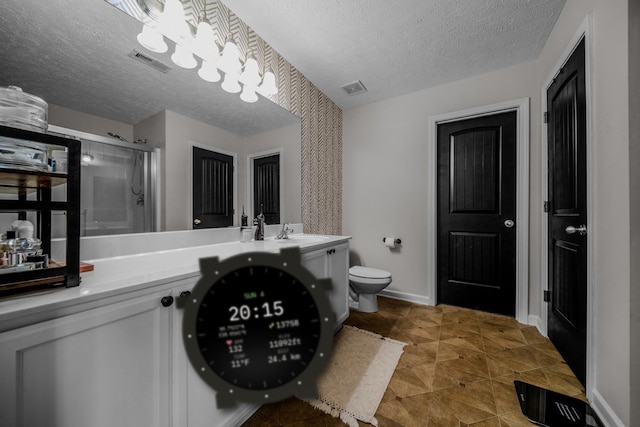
20:15
